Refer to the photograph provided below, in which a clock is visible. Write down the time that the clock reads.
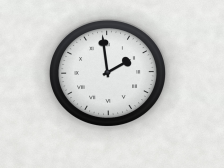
1:59
